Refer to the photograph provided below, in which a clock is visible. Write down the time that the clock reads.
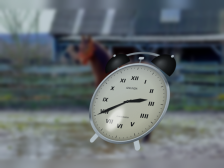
2:40
